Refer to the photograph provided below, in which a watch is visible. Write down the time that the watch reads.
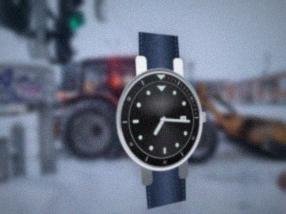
7:16
